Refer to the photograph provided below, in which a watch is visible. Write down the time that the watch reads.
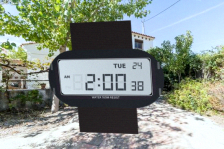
2:00:38
